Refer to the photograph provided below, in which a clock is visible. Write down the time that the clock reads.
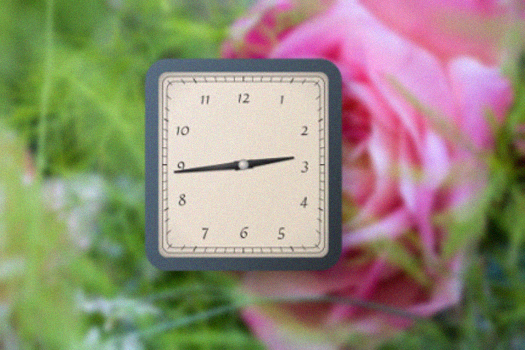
2:44
